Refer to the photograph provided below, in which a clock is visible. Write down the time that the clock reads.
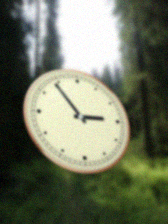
2:54
